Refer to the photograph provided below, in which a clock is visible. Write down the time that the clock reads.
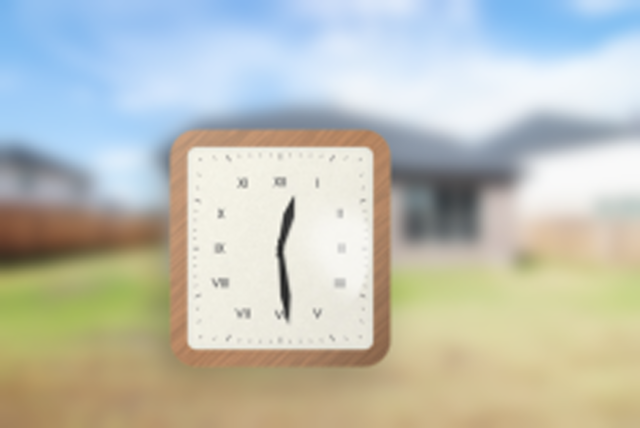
12:29
